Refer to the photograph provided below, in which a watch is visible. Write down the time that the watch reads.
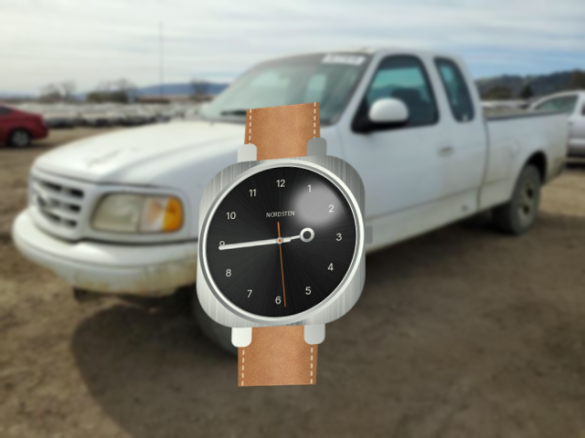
2:44:29
